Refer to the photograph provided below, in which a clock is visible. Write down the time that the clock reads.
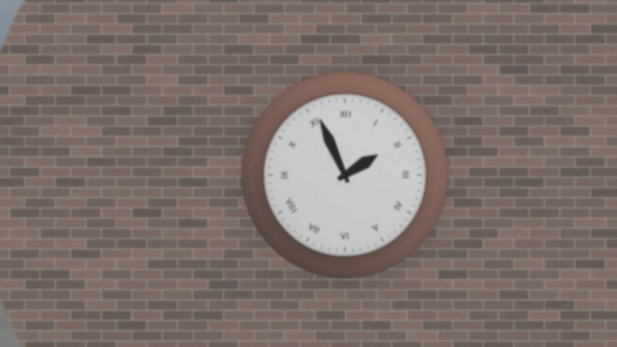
1:56
